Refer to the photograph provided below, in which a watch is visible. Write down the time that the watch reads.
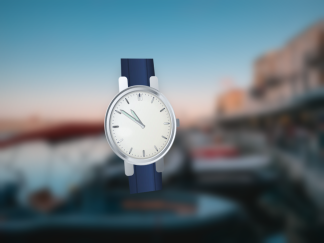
10:51
